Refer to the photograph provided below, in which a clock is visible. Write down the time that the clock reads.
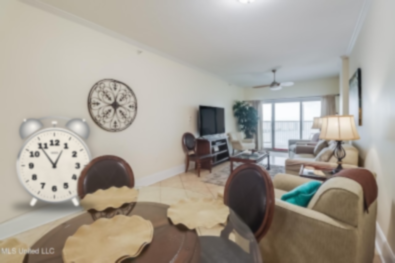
12:54
